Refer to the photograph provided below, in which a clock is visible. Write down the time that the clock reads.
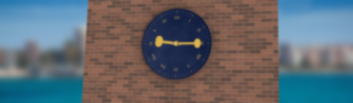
9:15
